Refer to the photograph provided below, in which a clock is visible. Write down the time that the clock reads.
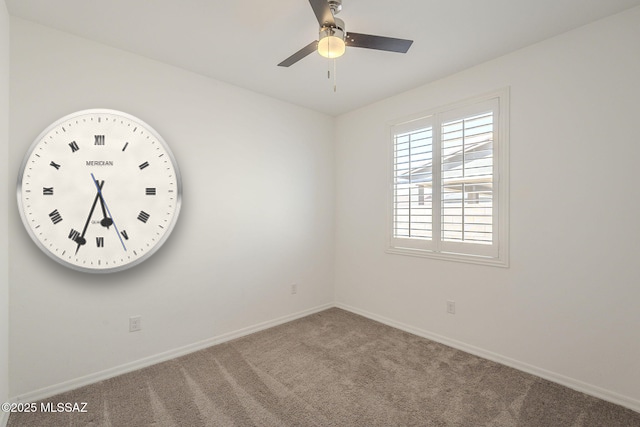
5:33:26
